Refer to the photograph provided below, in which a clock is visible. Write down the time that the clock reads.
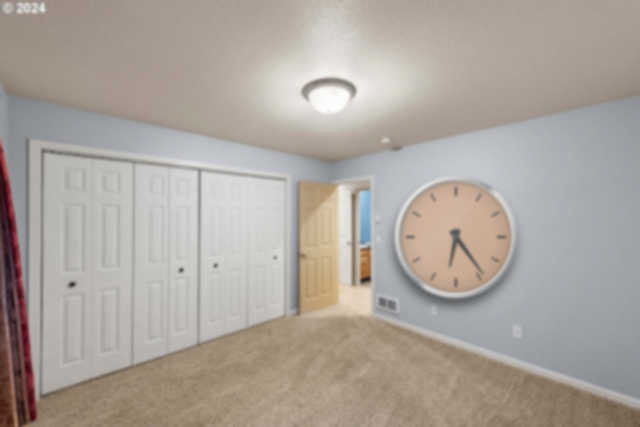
6:24
